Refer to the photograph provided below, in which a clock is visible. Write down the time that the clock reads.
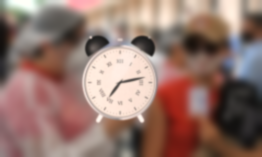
7:13
